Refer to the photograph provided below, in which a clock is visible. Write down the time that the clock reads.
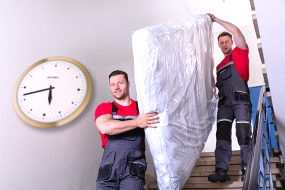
5:42
